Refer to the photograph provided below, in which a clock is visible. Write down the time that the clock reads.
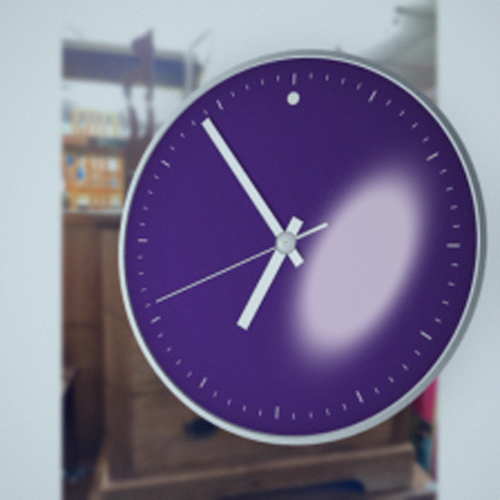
6:53:41
